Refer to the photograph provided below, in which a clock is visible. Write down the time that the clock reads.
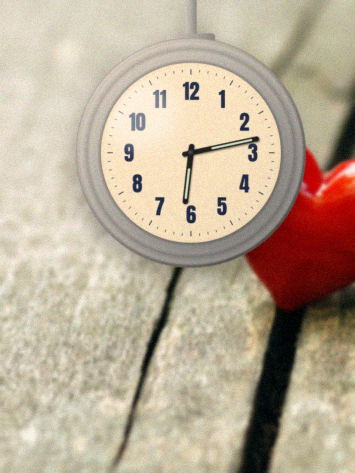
6:13
